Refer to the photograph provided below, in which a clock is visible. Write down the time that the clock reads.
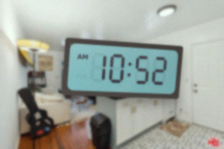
10:52
